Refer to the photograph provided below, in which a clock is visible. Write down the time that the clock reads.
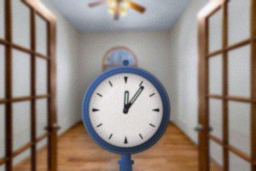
12:06
